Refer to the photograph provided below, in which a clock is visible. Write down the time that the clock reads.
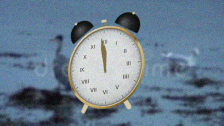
11:59
